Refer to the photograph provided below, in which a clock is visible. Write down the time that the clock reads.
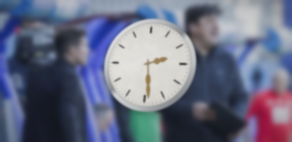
2:29
